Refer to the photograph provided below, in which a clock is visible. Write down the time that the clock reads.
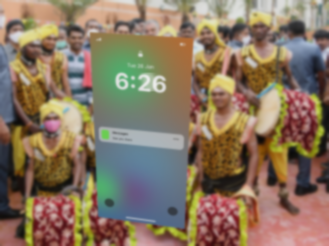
6:26
